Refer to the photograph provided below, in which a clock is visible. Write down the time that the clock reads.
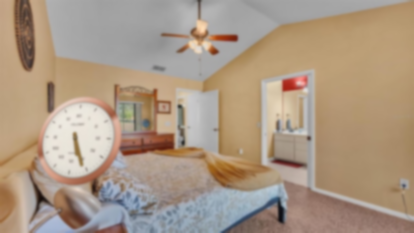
5:26
